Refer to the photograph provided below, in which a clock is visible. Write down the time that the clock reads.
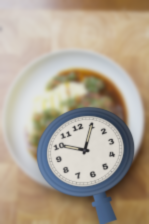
10:05
